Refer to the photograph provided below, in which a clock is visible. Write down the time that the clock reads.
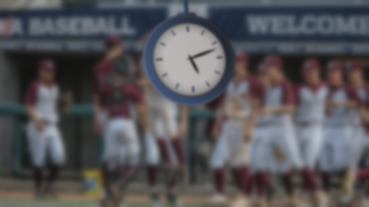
5:12
